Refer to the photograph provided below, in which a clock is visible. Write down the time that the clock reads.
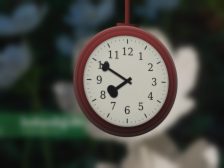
7:50
